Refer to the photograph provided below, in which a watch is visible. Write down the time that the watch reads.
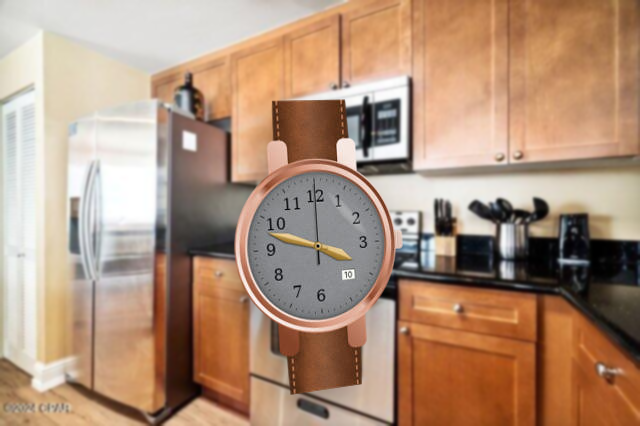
3:48:00
